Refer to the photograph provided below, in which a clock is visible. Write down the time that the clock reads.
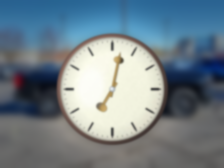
7:02
